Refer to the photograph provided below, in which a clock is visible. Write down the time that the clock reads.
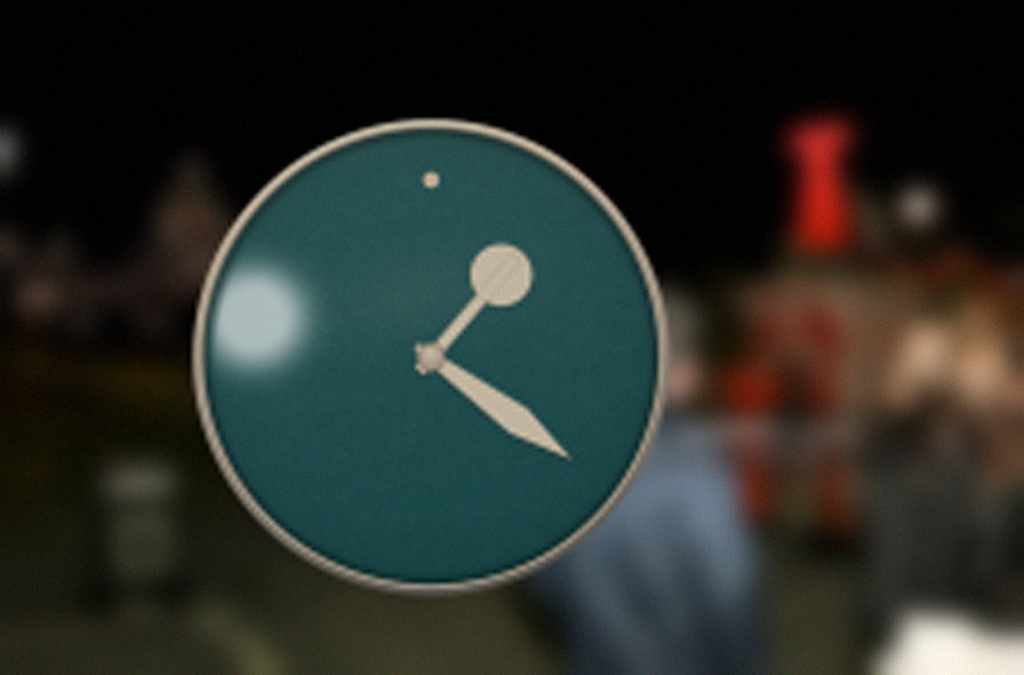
1:21
